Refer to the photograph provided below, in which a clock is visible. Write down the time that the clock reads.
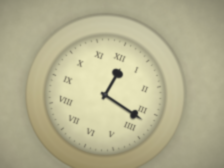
12:17
